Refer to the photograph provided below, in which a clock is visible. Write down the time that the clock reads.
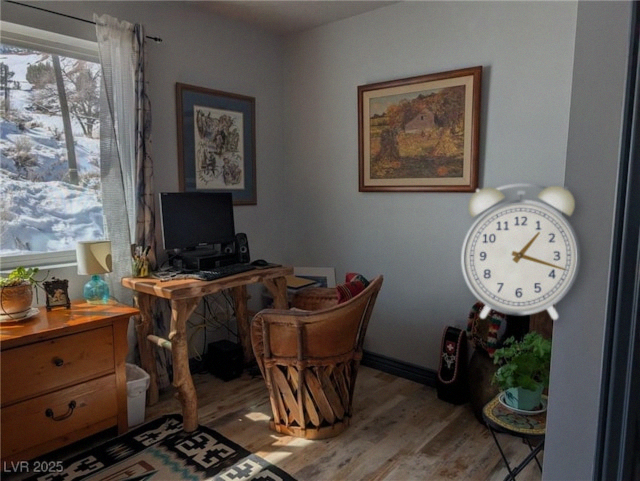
1:18
